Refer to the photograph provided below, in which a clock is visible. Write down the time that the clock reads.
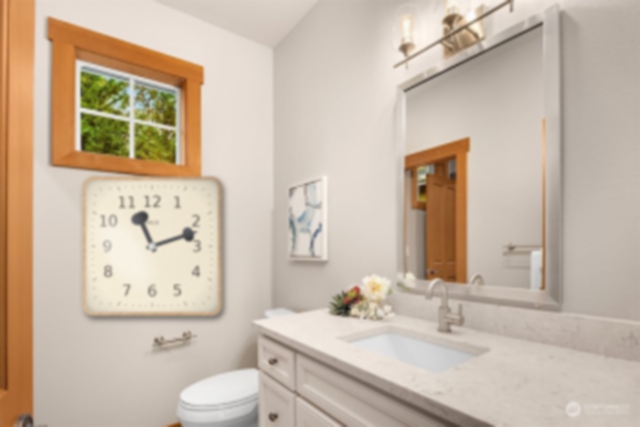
11:12
